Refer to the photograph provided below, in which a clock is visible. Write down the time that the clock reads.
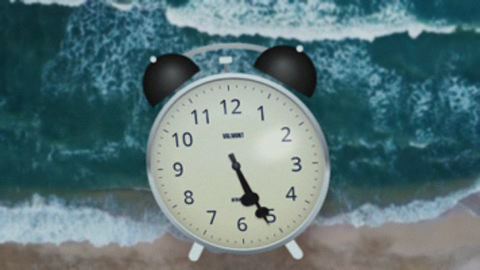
5:26
